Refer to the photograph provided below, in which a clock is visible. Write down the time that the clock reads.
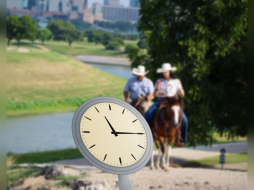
11:15
